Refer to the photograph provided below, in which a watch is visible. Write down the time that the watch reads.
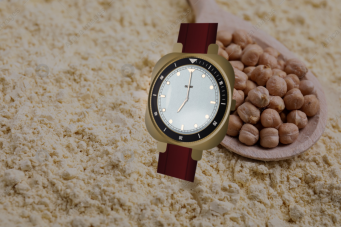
7:00
